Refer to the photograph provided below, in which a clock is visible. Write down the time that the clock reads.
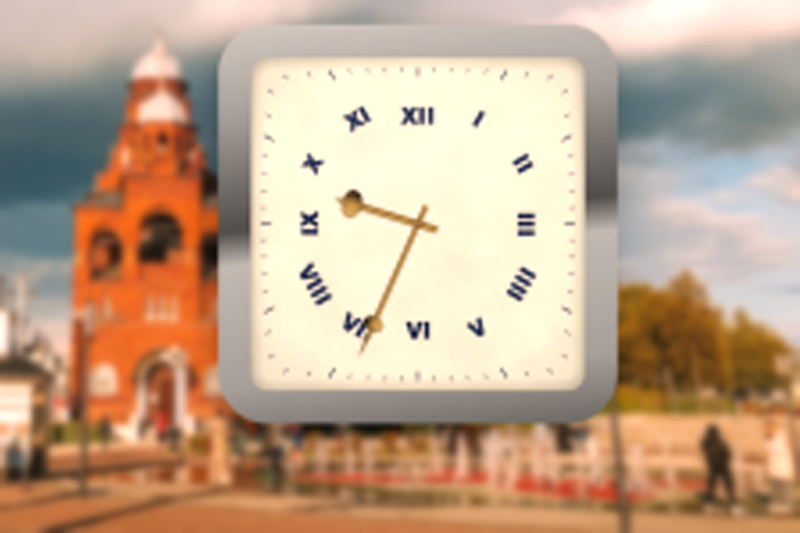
9:34
